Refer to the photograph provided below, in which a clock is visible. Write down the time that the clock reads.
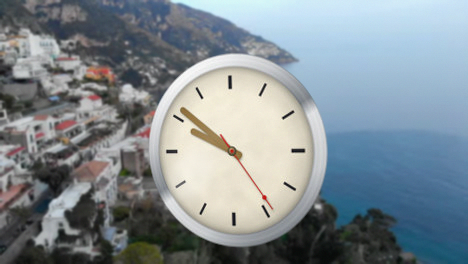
9:51:24
